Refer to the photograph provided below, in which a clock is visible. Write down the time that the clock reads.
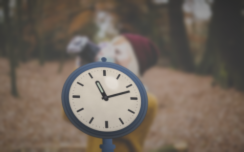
11:12
